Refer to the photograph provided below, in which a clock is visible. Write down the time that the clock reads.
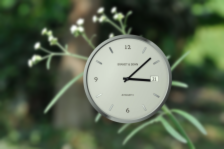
3:08
